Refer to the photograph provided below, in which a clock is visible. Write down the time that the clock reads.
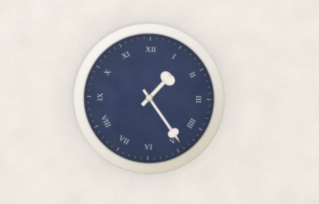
1:24
